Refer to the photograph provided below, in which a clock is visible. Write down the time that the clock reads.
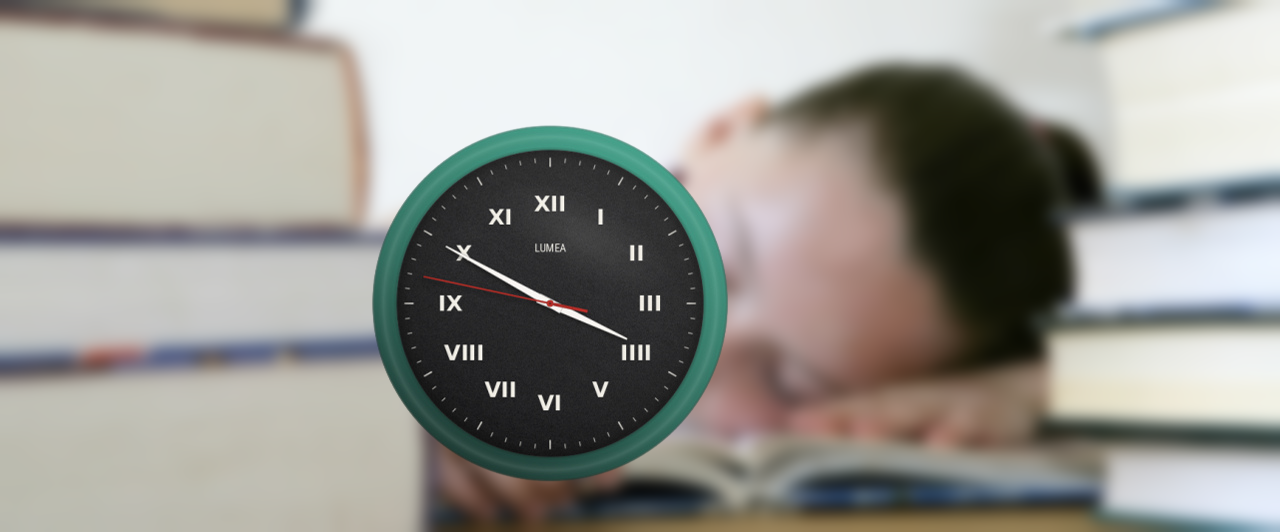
3:49:47
